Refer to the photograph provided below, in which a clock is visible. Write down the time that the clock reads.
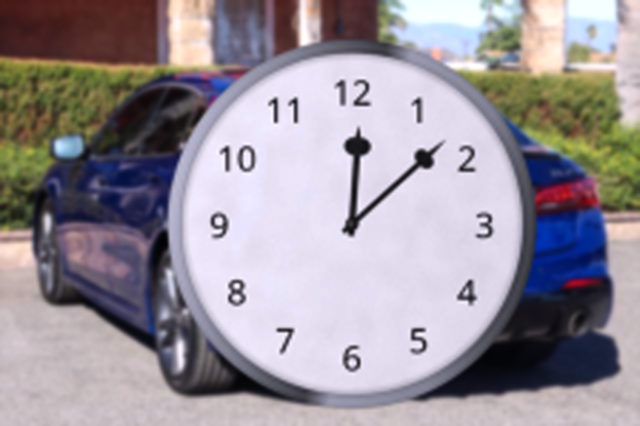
12:08
